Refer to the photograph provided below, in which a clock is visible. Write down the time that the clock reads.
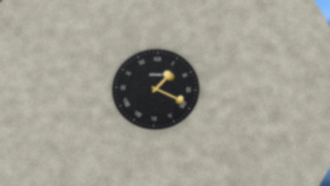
1:19
